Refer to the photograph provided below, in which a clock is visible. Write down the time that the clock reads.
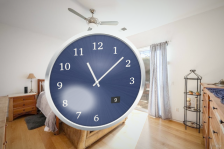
11:08
